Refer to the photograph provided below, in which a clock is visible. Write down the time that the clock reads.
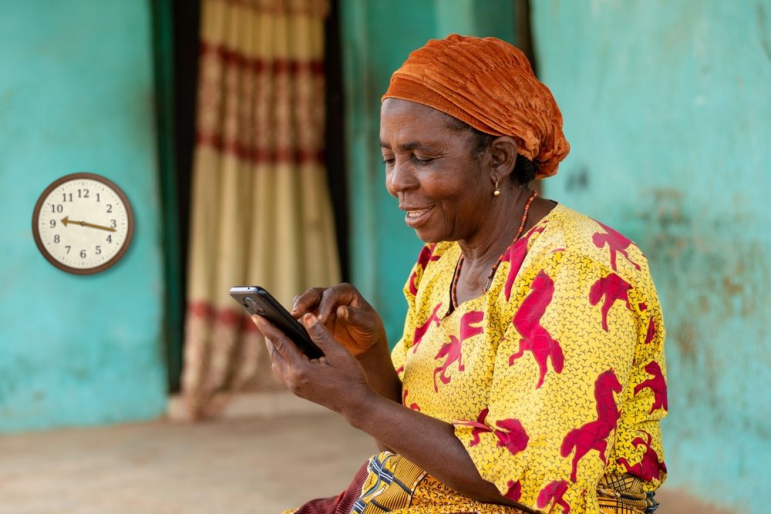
9:17
